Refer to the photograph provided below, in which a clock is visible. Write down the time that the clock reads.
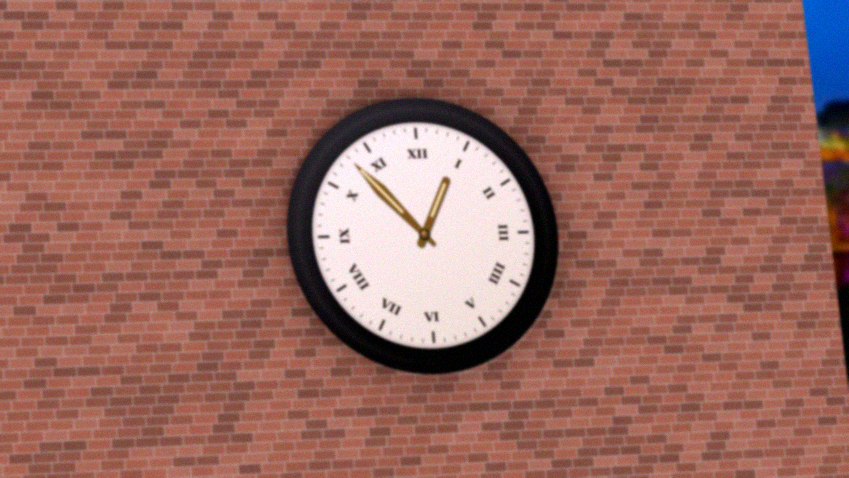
12:53
